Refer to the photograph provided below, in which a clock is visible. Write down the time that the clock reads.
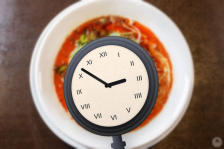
2:52
